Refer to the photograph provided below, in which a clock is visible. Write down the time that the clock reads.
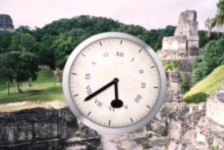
5:38
